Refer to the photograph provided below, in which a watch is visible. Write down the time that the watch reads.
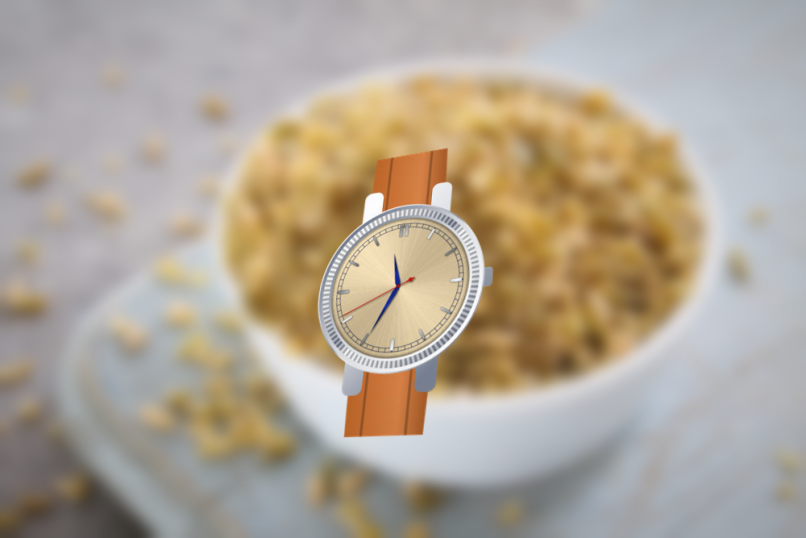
11:34:41
